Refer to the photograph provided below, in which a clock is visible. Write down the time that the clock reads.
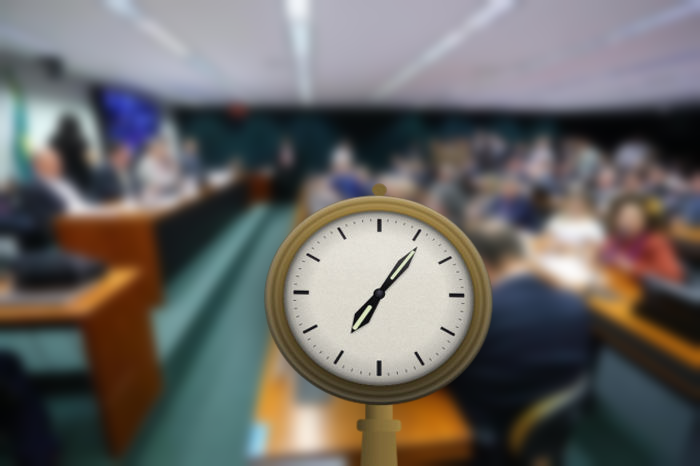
7:06
